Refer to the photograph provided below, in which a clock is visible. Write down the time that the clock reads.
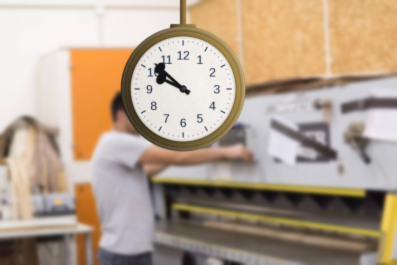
9:52
